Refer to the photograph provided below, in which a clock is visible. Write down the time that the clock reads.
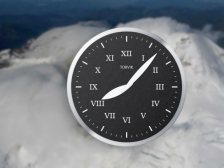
8:07
